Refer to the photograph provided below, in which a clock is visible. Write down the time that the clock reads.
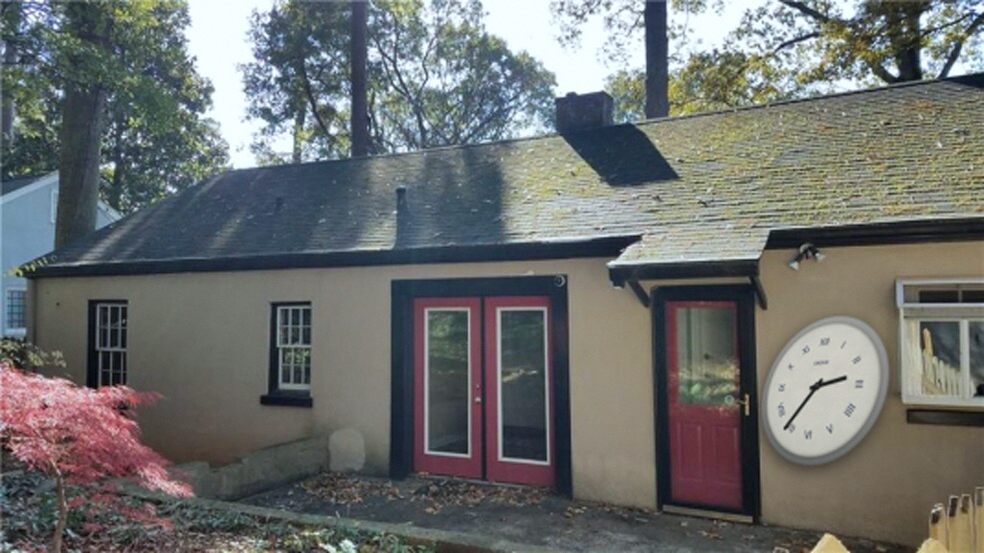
2:36
